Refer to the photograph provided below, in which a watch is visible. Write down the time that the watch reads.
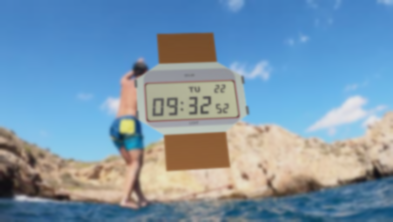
9:32
